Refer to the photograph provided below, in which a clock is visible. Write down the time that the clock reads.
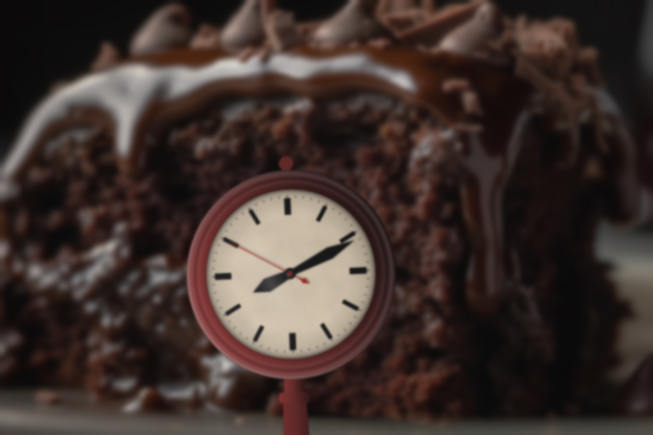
8:10:50
